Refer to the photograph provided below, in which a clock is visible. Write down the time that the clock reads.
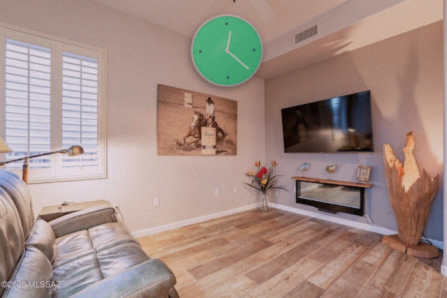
12:22
